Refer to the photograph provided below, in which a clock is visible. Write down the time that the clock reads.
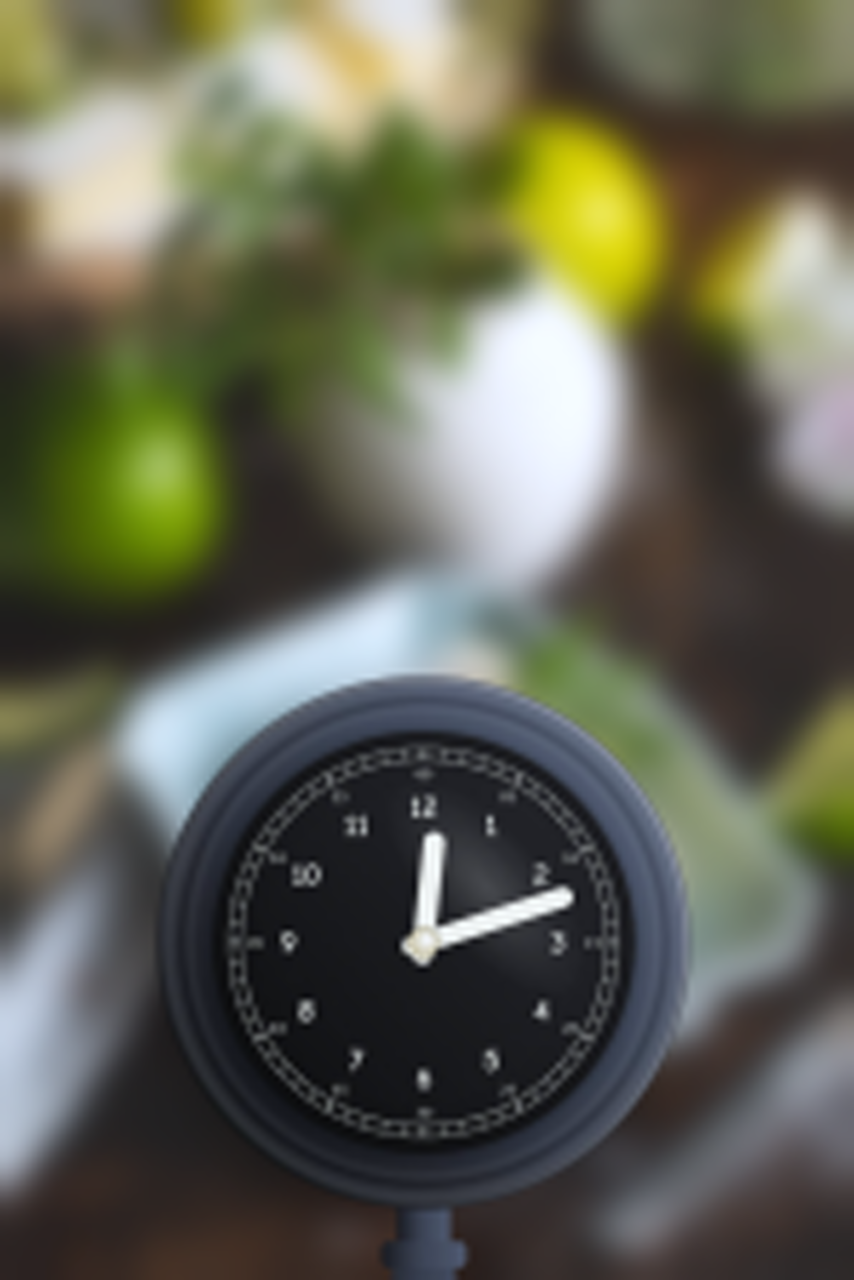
12:12
